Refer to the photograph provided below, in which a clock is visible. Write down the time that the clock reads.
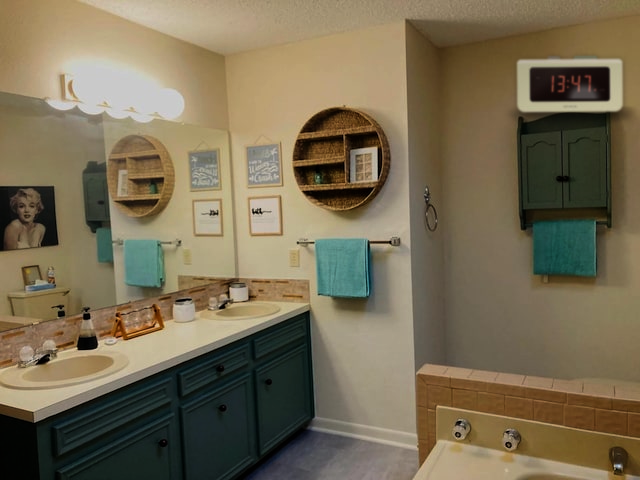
13:47
